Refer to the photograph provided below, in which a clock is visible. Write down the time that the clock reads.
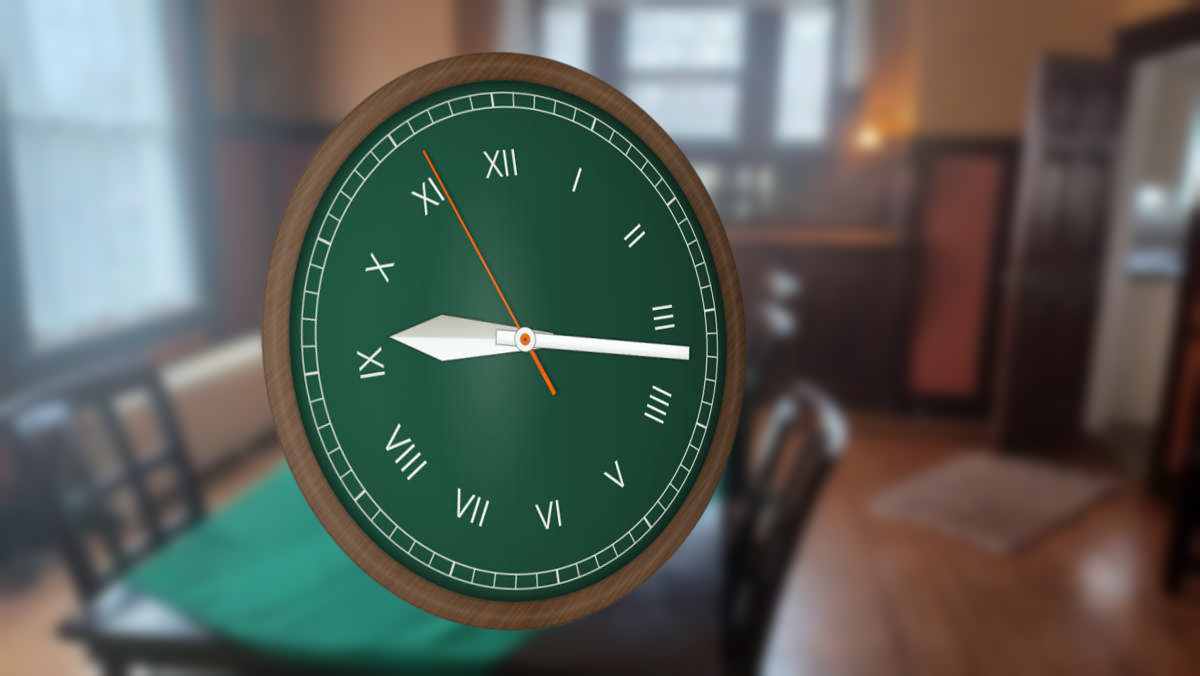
9:16:56
